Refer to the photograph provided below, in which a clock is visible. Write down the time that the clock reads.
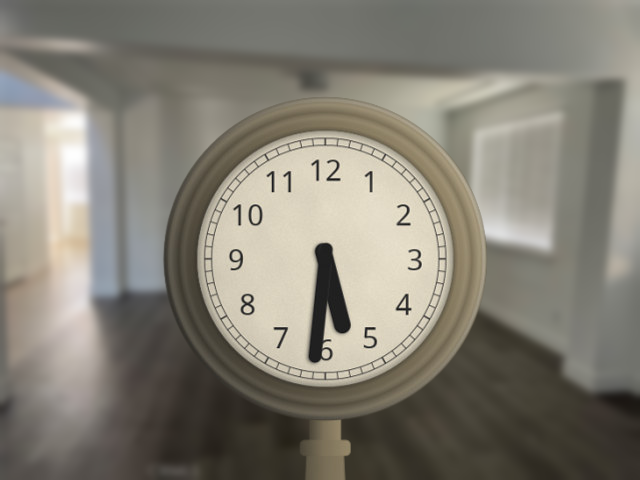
5:31
